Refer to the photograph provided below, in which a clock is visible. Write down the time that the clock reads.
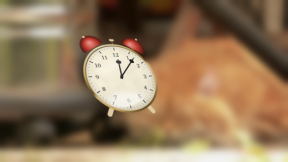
12:07
